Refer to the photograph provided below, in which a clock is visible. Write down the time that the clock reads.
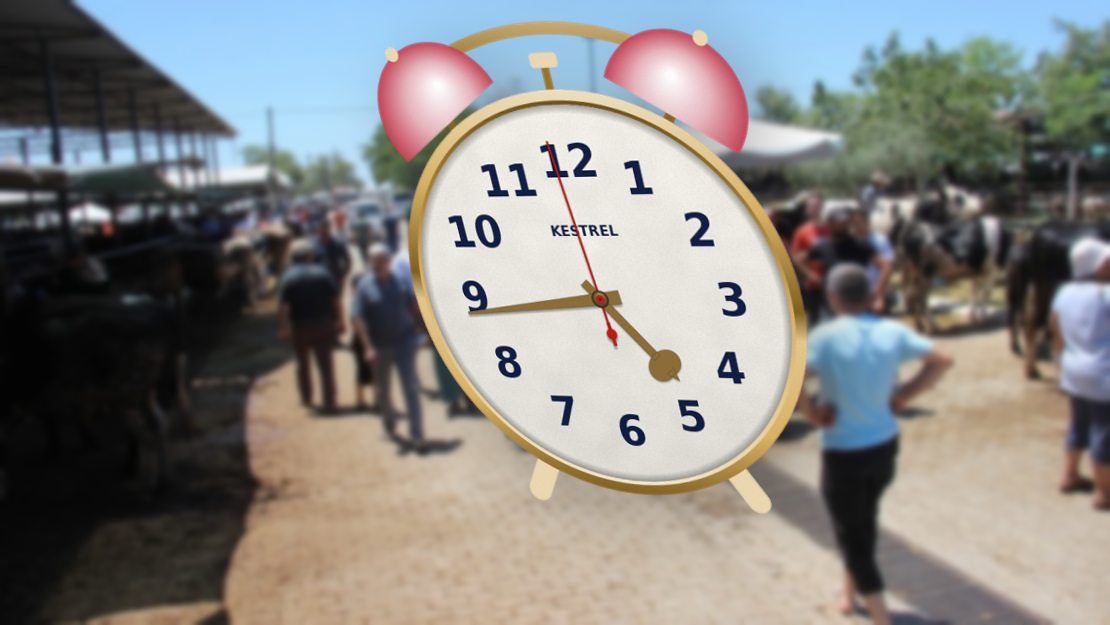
4:43:59
